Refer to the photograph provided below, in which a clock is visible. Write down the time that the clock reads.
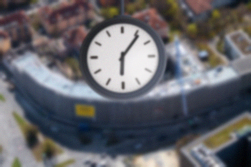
6:06
